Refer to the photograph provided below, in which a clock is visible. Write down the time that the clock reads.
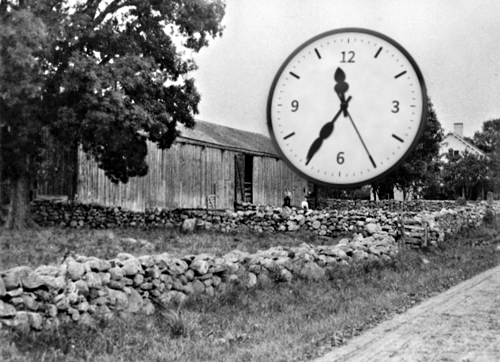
11:35:25
